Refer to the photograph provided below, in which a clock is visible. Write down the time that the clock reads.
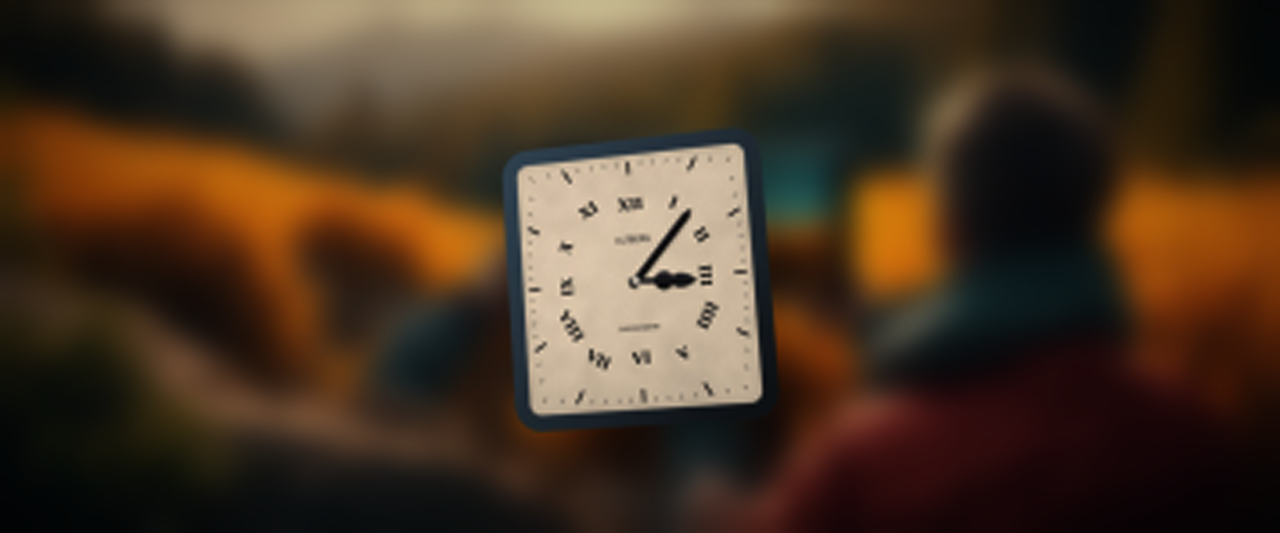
3:07
